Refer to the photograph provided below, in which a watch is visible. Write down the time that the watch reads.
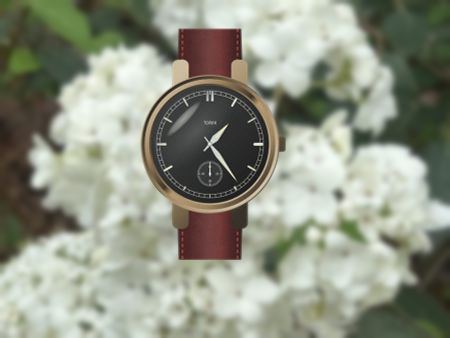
1:24
